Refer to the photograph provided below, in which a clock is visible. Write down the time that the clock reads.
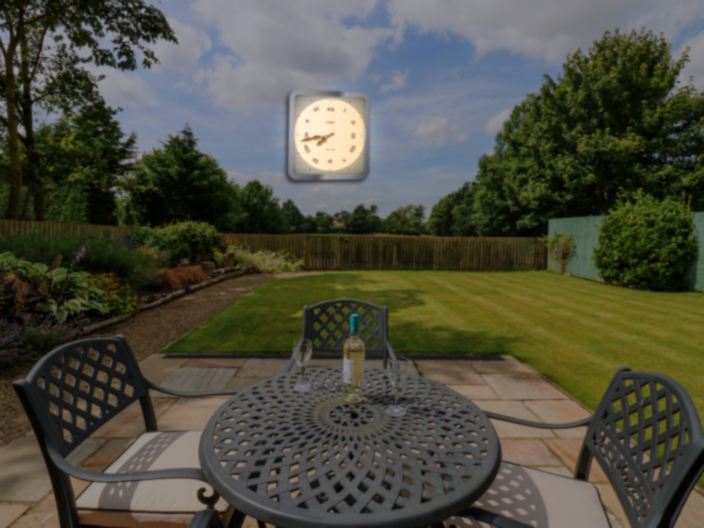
7:43
